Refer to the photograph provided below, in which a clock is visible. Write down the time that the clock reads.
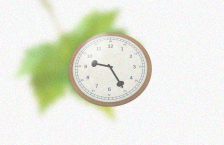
9:25
